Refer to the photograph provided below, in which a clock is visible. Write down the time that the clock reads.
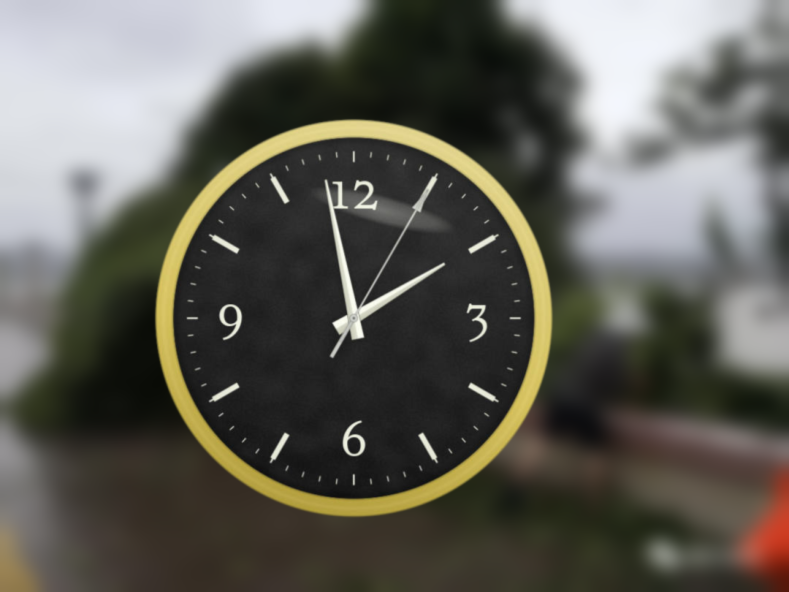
1:58:05
